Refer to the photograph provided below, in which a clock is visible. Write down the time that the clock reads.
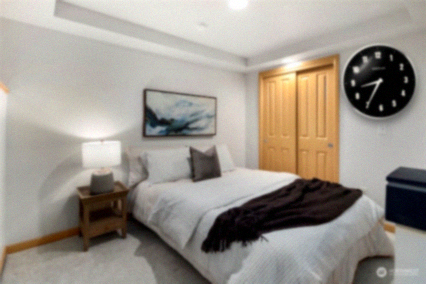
8:35
